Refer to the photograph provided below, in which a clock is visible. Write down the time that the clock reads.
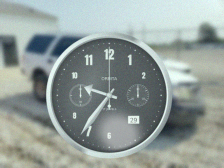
9:36
